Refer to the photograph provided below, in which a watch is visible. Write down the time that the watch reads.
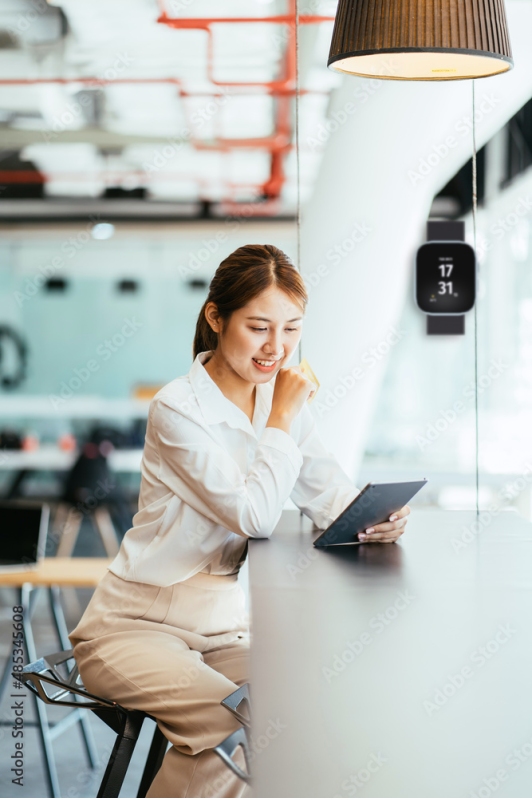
17:31
